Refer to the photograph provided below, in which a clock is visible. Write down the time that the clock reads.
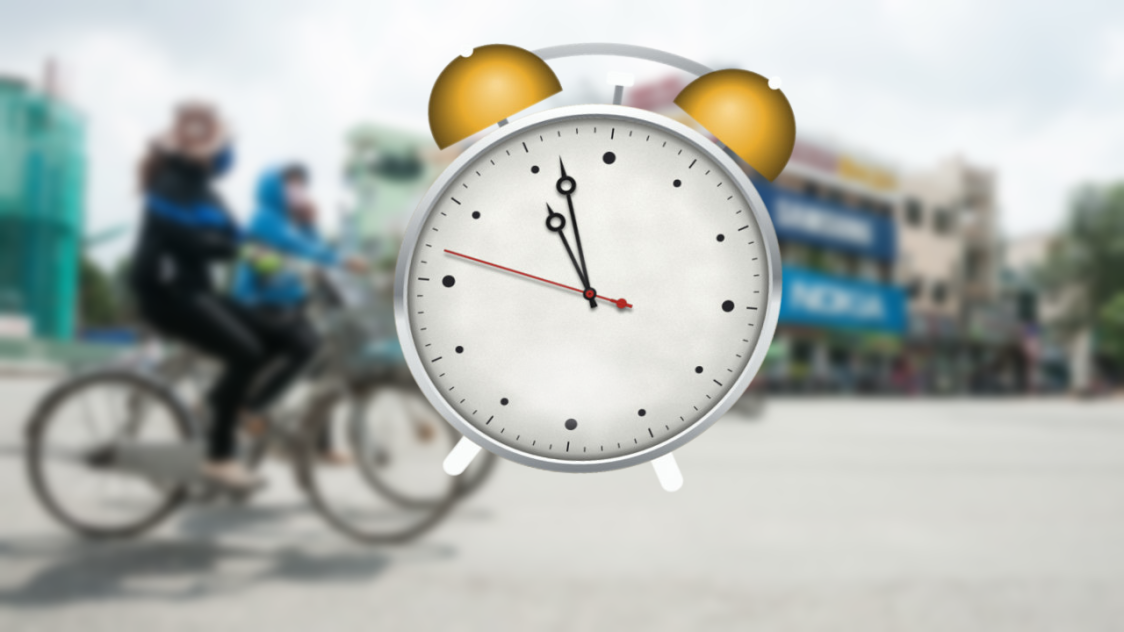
10:56:47
